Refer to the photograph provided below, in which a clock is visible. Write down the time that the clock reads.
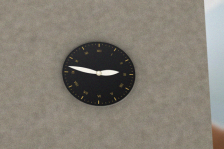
2:47
